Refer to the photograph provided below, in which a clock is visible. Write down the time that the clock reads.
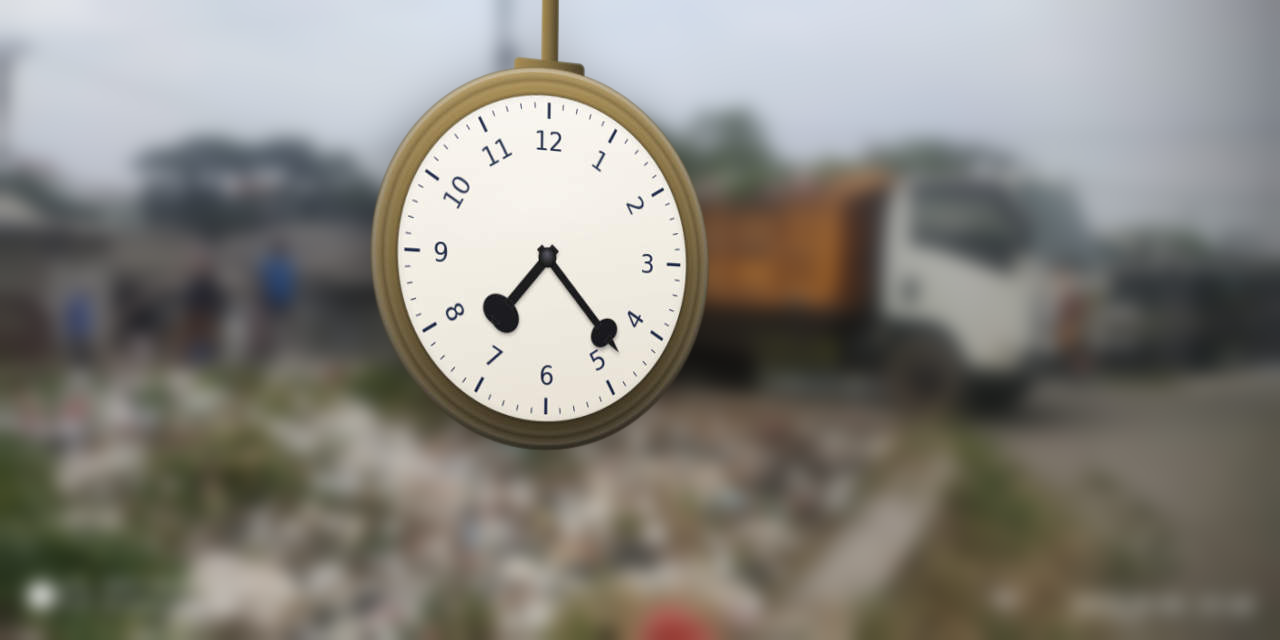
7:23
